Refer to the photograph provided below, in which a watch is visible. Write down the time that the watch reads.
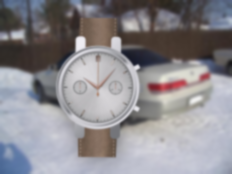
10:07
